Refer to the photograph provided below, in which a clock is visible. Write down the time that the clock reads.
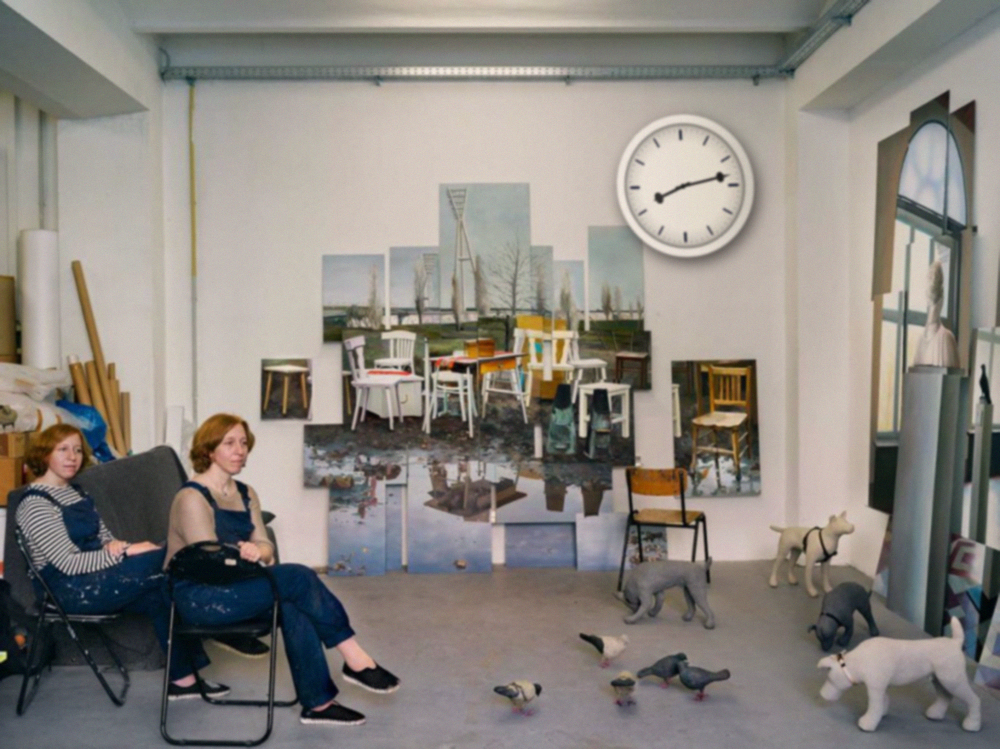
8:13
